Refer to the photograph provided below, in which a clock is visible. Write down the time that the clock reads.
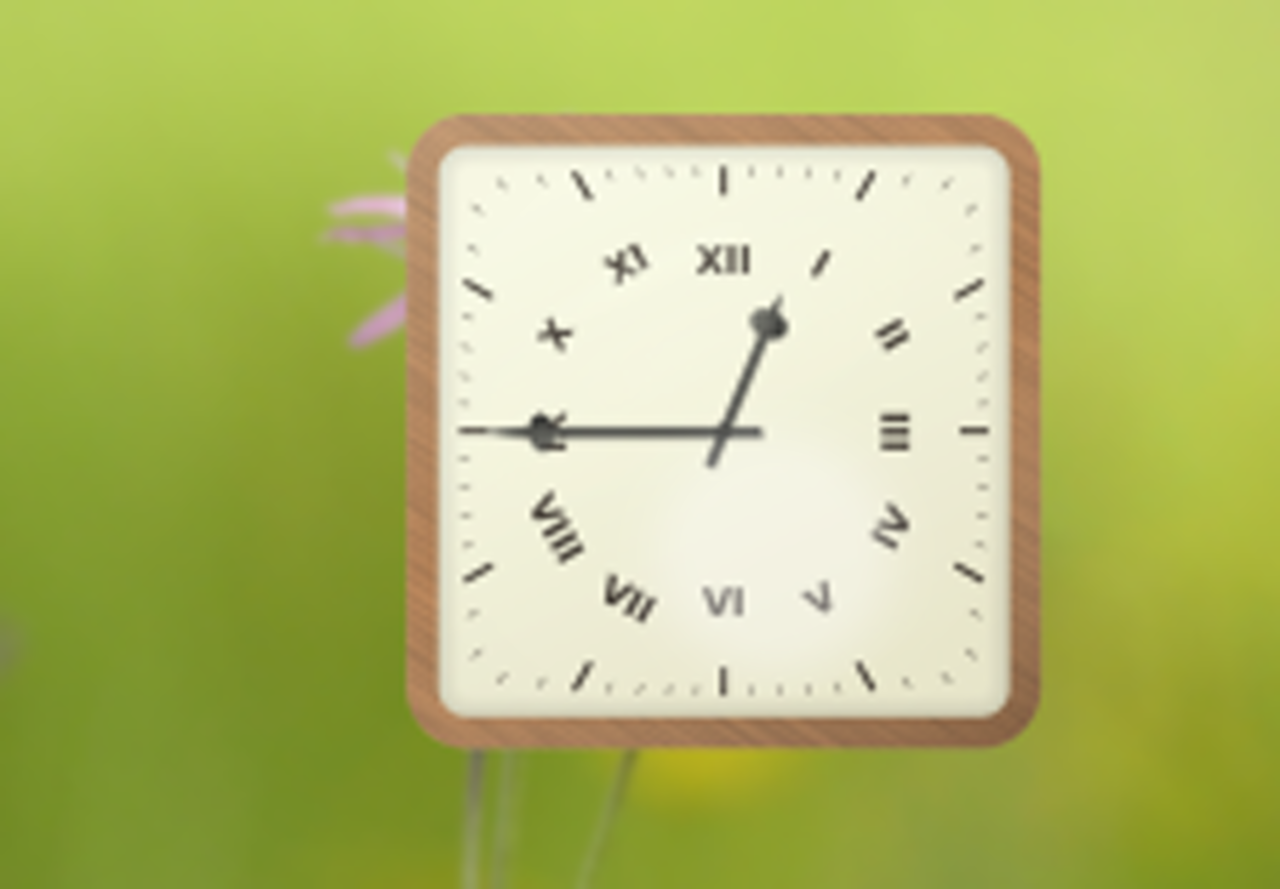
12:45
